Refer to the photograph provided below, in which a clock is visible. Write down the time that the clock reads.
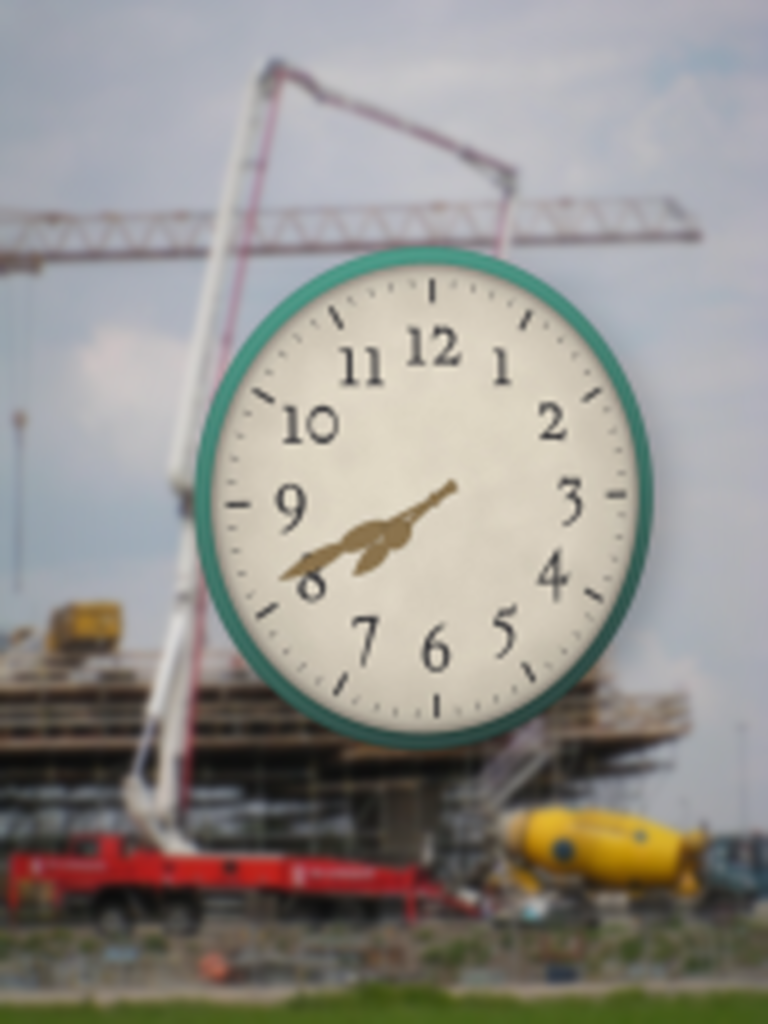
7:41
